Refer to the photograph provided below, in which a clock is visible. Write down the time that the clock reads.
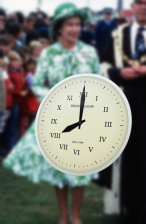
8:00
